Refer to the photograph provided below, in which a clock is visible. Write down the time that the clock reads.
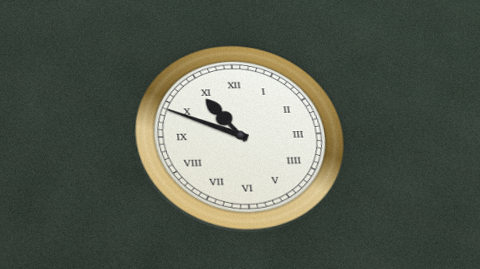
10:49
